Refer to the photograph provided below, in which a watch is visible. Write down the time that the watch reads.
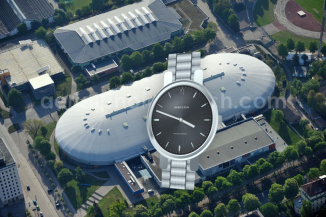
3:48
